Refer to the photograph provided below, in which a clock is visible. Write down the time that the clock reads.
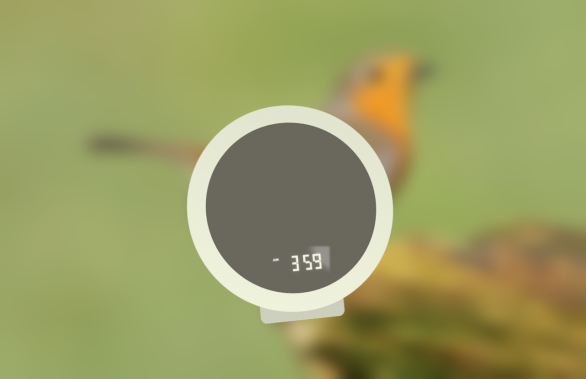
3:59
